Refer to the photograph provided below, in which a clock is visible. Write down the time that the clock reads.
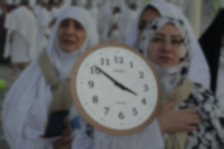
3:51
